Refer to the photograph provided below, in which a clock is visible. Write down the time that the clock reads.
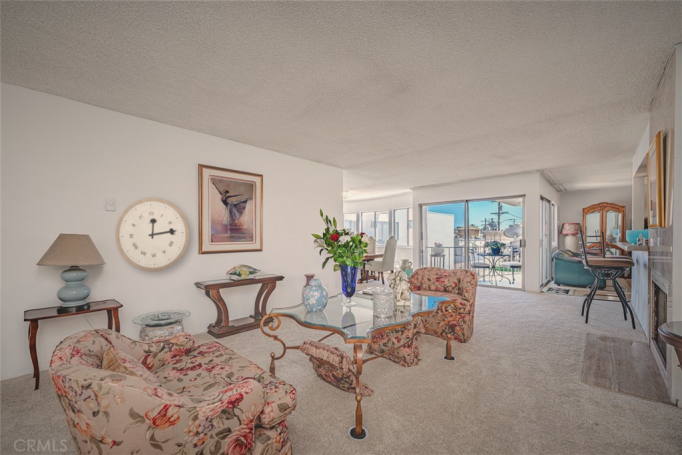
12:14
